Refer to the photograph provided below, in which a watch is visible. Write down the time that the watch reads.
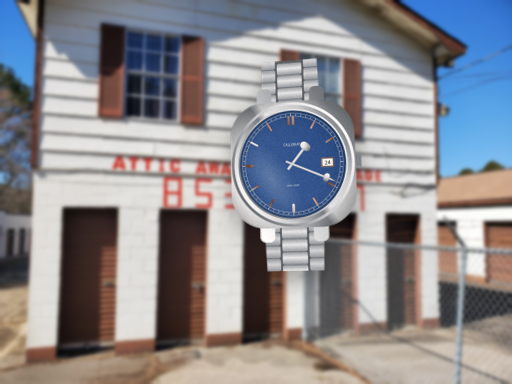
1:19
